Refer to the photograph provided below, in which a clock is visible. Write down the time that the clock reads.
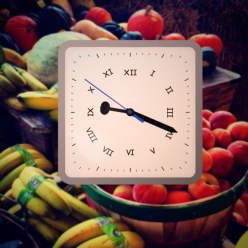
9:18:51
